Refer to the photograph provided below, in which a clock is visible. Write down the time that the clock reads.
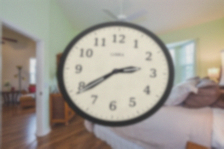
2:39
